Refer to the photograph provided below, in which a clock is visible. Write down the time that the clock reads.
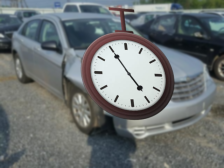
4:55
